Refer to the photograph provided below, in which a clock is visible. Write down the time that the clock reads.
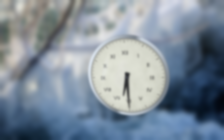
6:30
